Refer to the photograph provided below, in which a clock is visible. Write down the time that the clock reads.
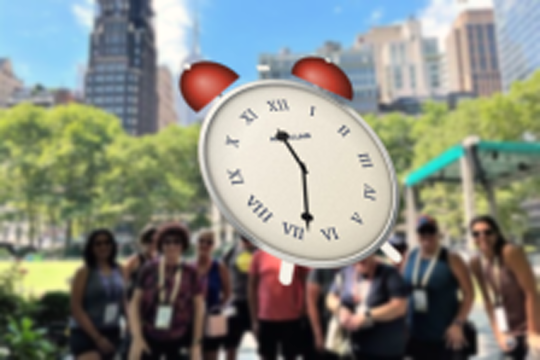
11:33
